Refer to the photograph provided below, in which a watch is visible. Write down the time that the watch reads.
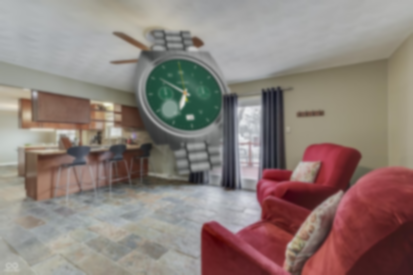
6:51
